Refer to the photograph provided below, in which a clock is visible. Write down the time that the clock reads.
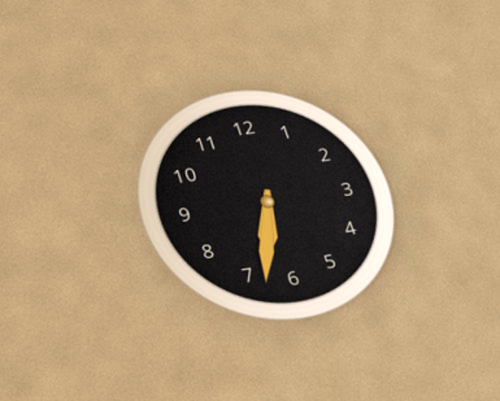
6:33
